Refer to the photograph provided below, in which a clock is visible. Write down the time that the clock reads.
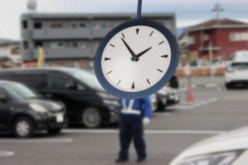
1:54
